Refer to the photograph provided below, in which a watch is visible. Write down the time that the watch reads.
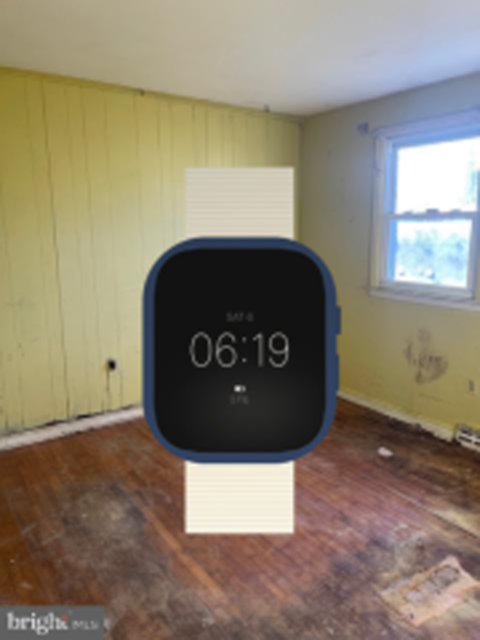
6:19
